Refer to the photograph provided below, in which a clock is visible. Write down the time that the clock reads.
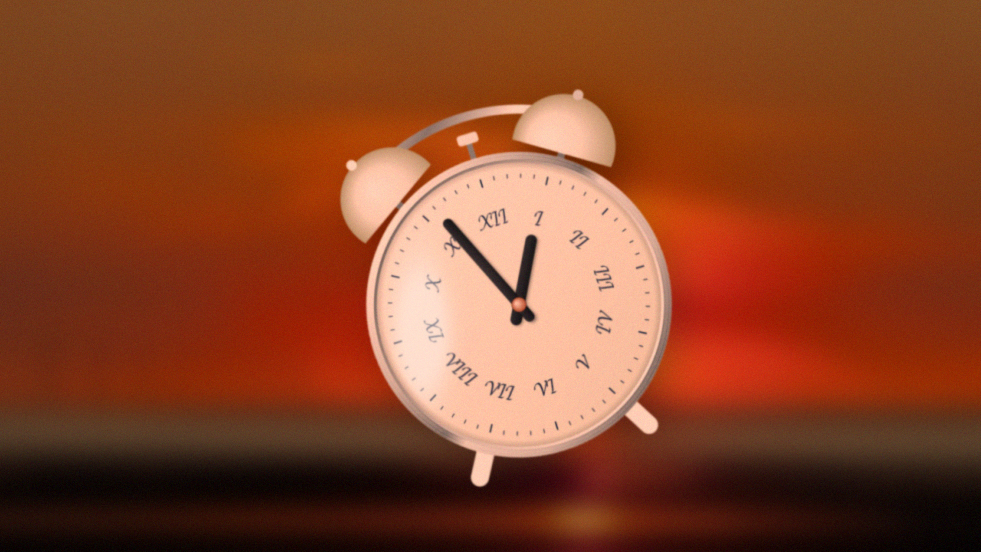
12:56
